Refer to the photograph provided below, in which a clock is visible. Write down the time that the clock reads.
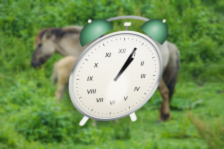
1:04
